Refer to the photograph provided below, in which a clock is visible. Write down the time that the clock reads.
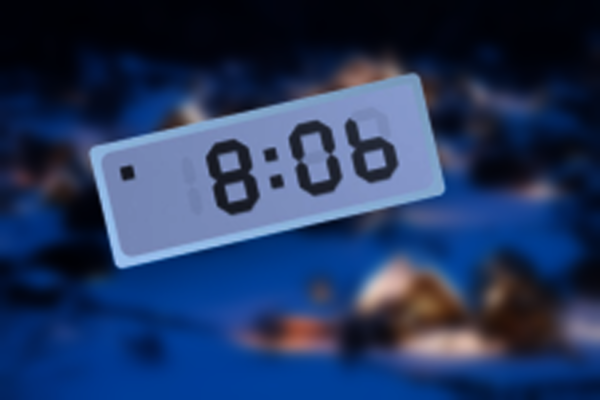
8:06
